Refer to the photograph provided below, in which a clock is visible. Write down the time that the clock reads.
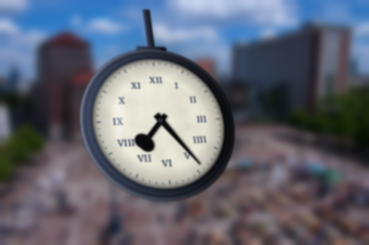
7:24
